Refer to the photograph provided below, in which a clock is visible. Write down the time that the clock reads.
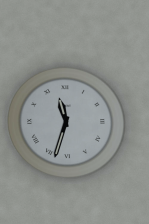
11:33
